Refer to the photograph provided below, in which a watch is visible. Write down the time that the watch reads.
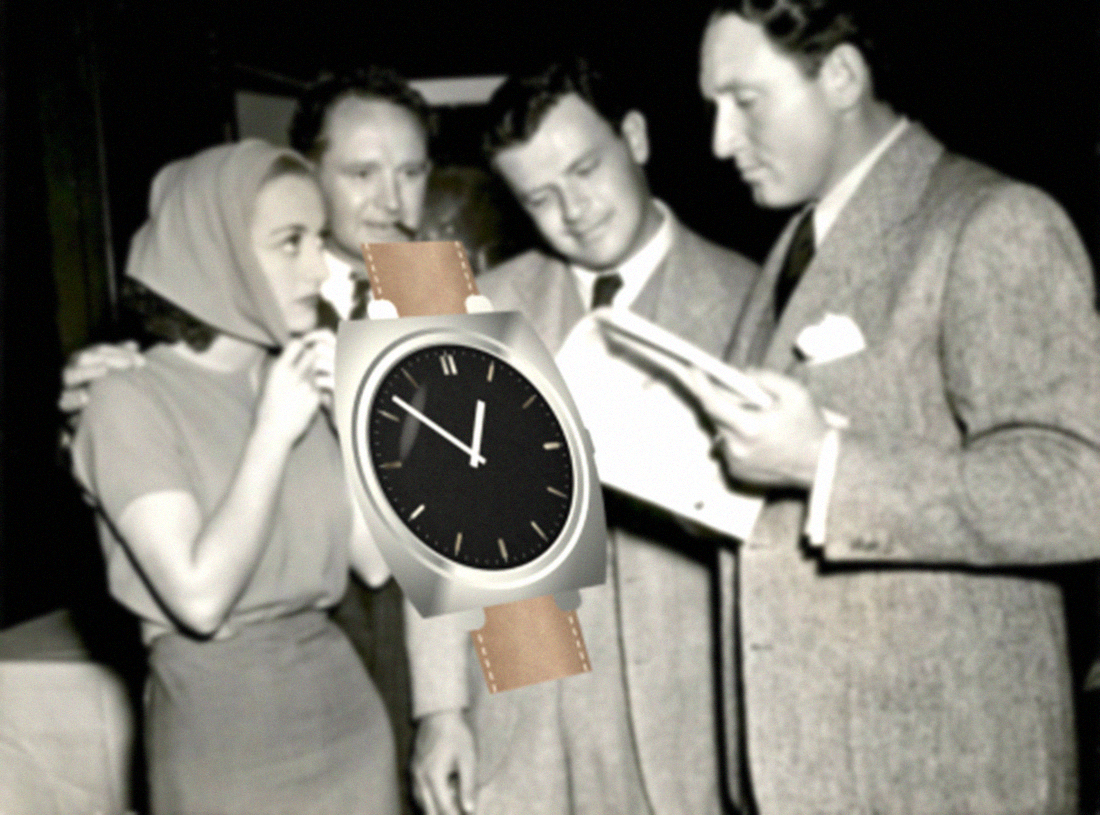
12:52
